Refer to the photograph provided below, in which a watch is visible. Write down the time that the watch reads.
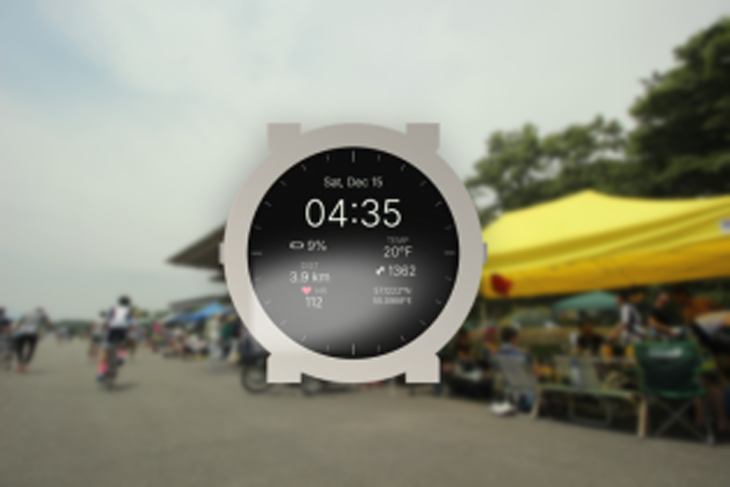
4:35
